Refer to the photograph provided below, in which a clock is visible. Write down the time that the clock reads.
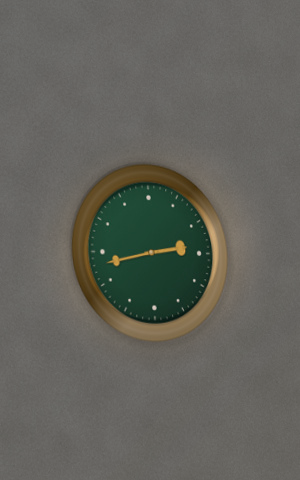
2:43
